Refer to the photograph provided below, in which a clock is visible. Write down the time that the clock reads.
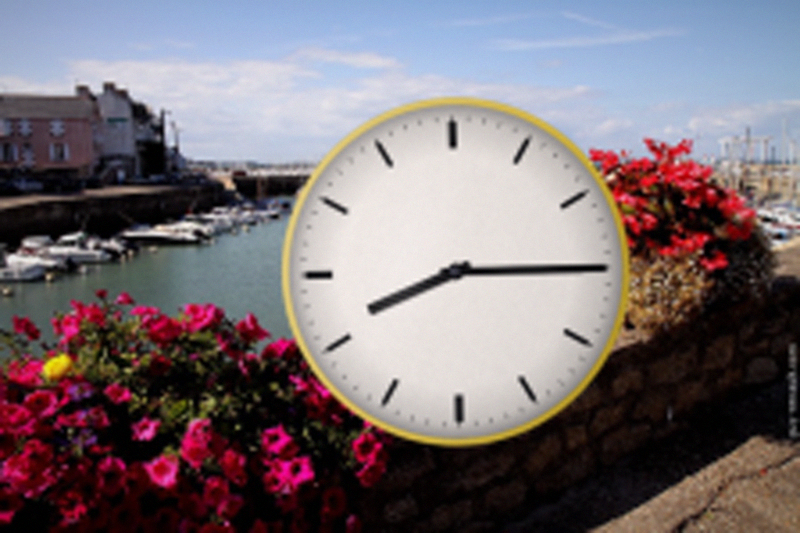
8:15
